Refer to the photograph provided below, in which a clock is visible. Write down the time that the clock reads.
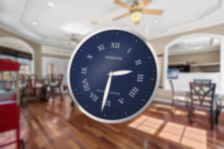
2:31
